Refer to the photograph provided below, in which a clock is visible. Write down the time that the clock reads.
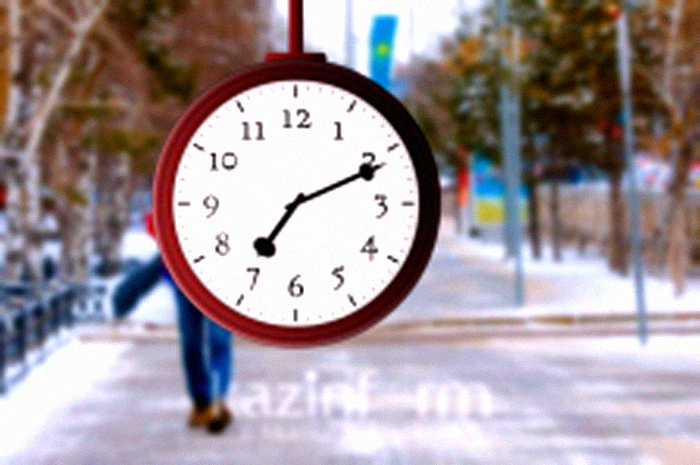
7:11
